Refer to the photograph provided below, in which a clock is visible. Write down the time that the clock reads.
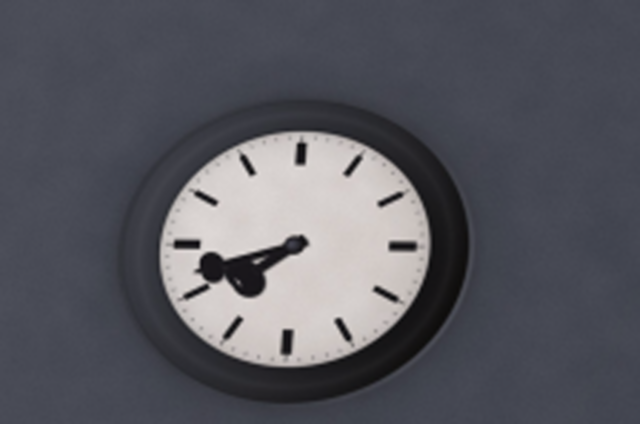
7:42
